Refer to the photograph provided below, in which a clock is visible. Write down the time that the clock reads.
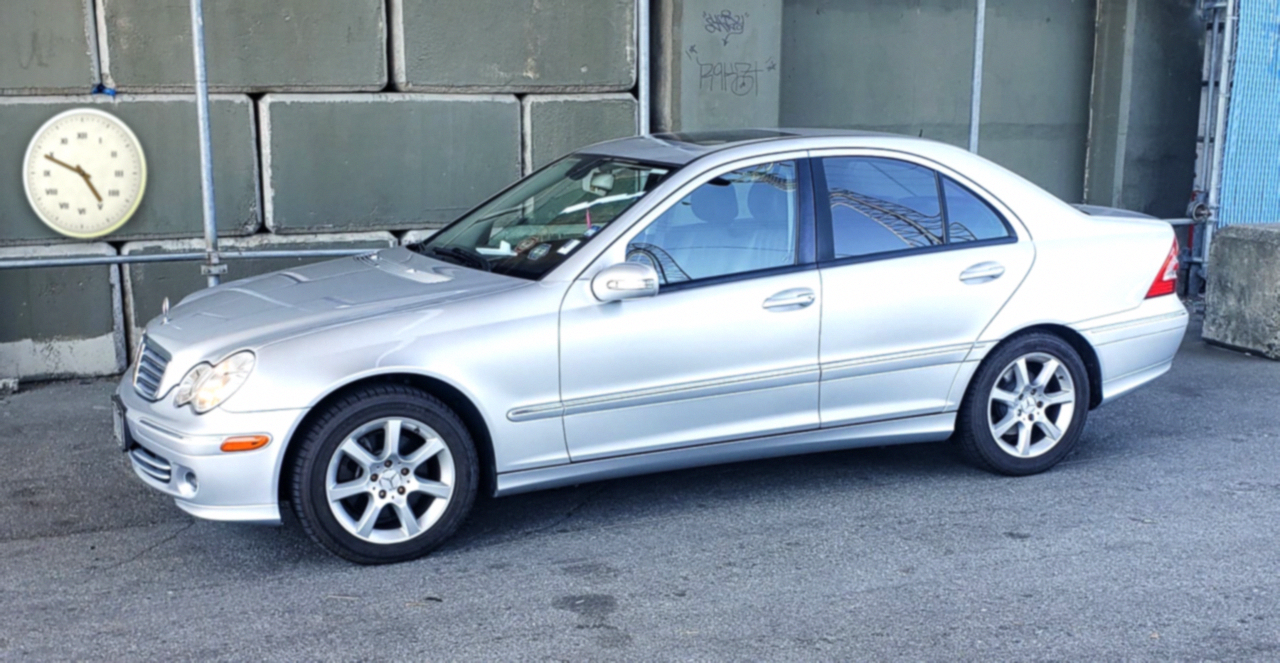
4:49
